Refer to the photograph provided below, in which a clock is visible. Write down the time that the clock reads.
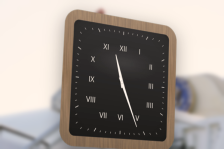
11:26
